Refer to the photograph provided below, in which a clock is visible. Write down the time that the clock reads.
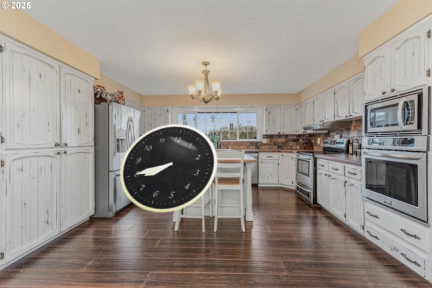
7:40
